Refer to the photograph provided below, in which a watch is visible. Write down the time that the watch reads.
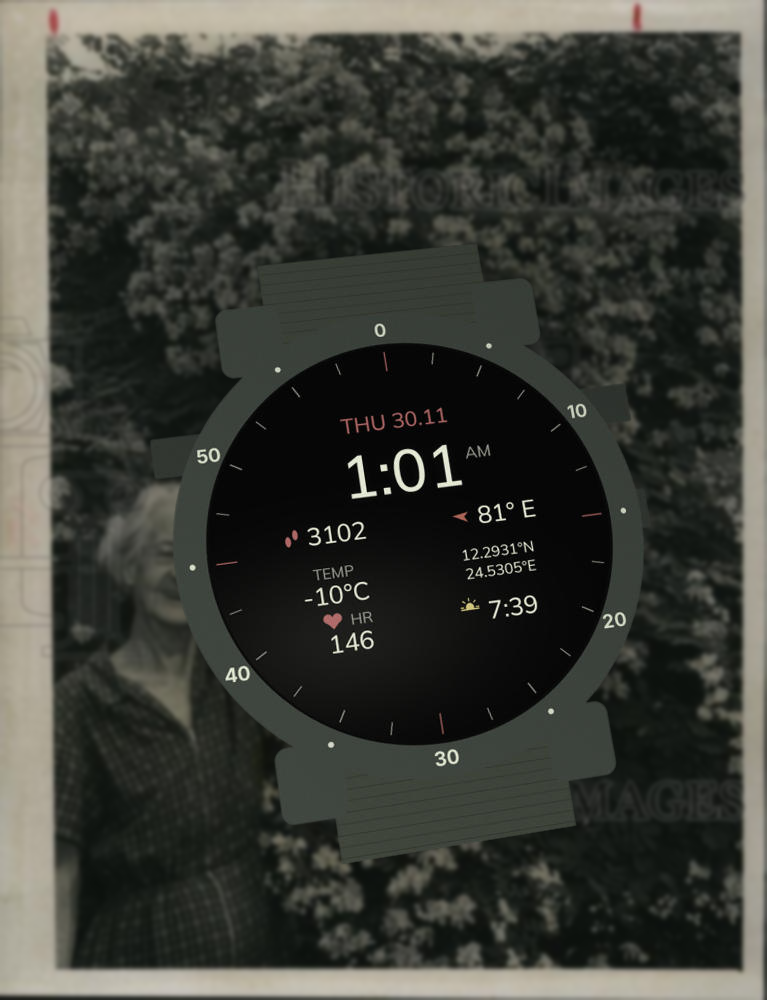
1:01
